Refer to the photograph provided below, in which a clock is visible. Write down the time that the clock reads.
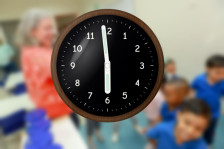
5:59
